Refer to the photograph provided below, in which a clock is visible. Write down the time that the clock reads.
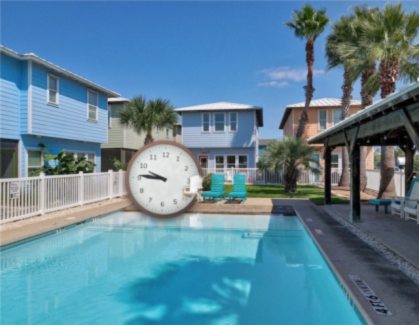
9:46
